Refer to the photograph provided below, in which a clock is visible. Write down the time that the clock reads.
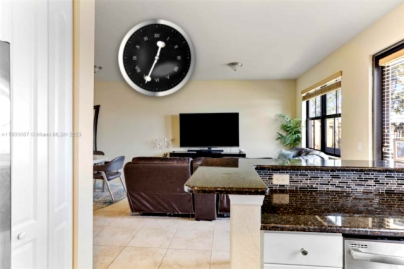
12:34
